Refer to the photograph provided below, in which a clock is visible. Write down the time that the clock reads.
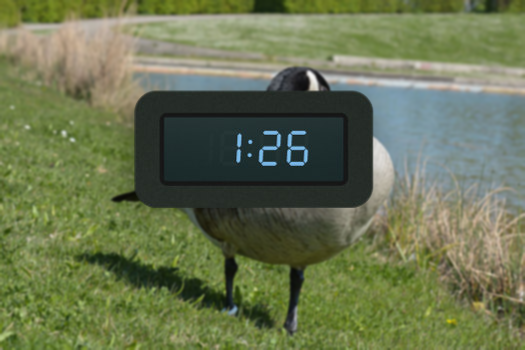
1:26
